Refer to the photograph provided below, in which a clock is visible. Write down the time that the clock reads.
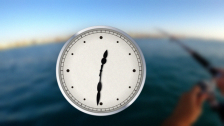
12:31
